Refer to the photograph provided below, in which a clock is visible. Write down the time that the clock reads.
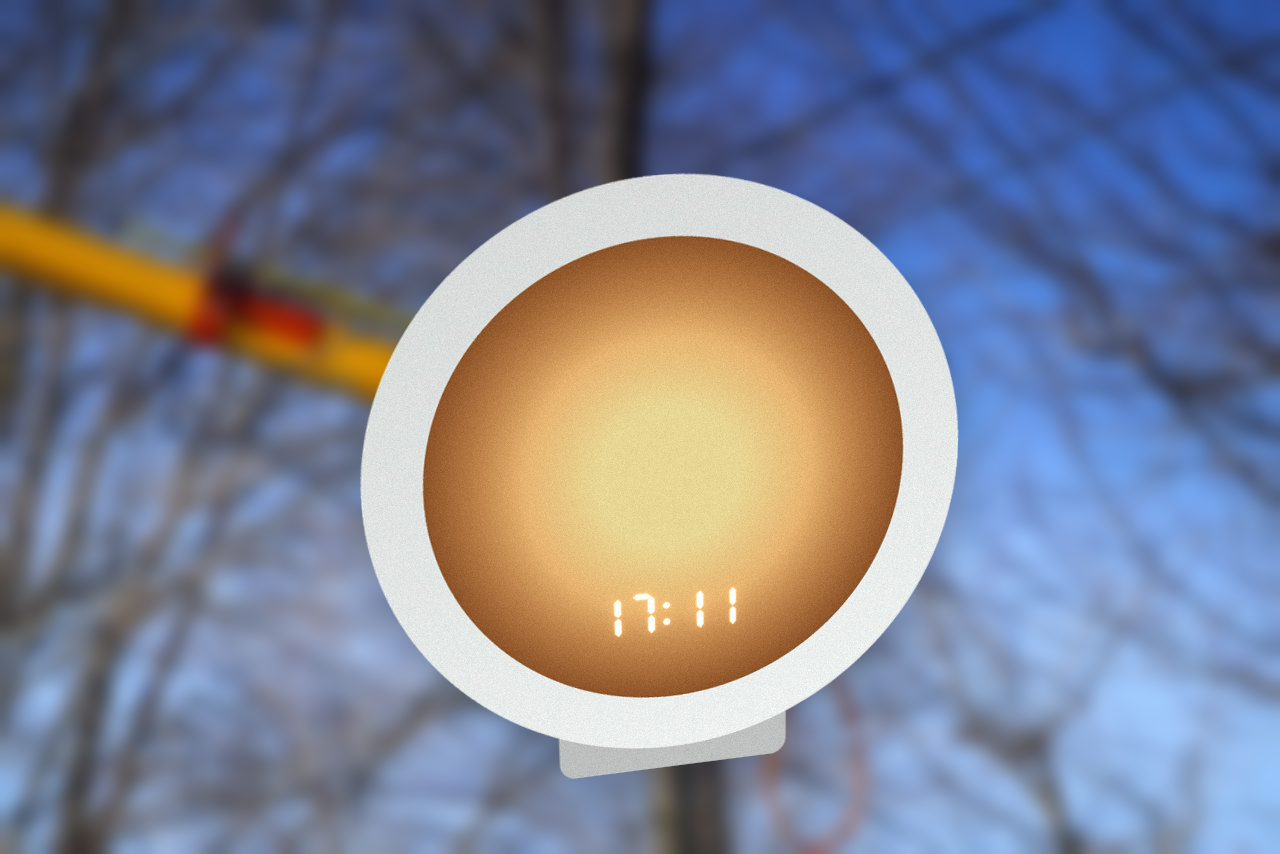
17:11
